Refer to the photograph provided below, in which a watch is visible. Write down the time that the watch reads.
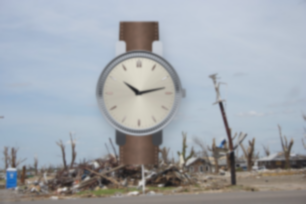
10:13
